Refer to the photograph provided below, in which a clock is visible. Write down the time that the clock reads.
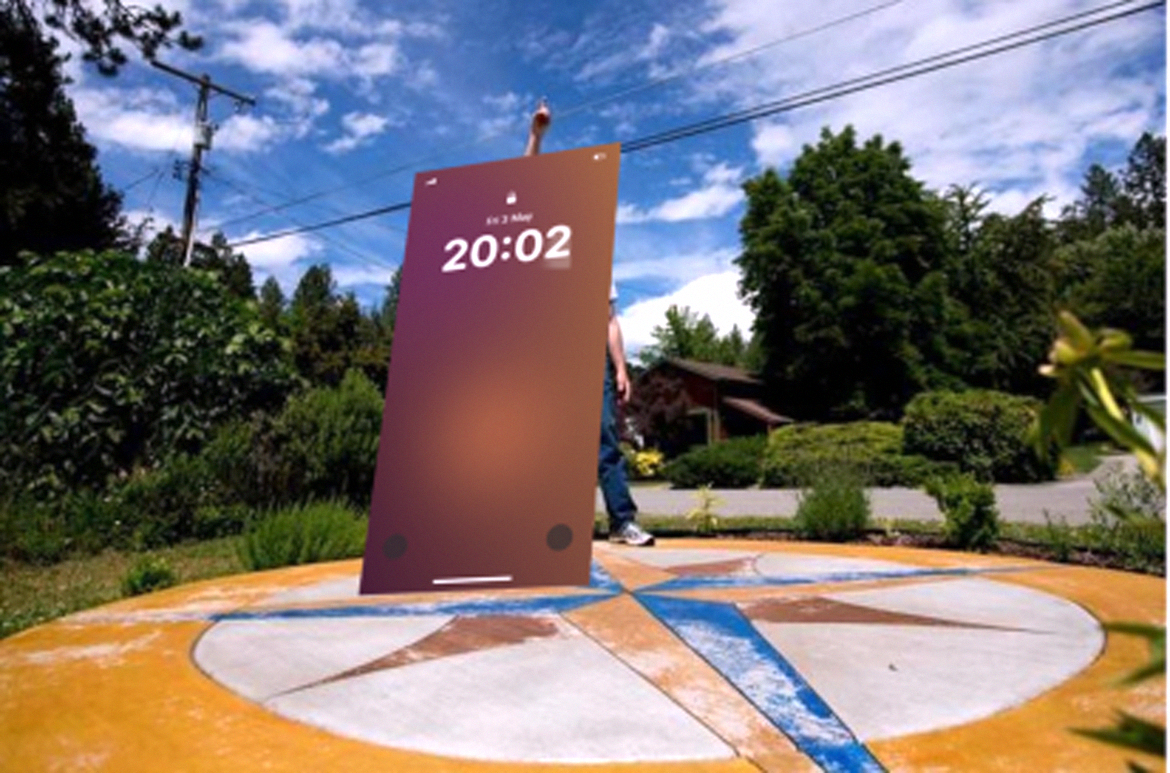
20:02
